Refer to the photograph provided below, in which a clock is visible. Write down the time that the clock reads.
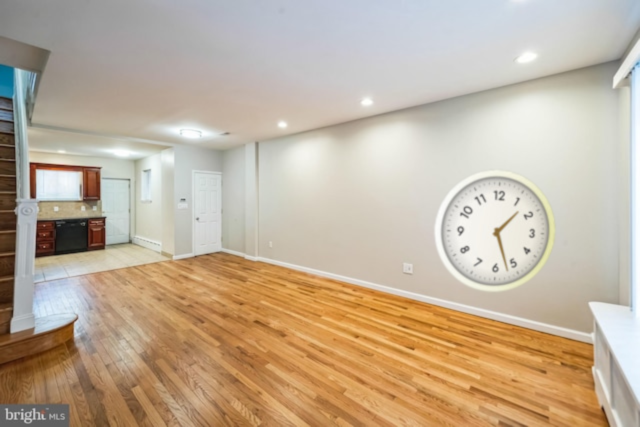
1:27
